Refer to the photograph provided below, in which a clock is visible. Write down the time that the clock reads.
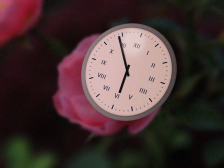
5:54
